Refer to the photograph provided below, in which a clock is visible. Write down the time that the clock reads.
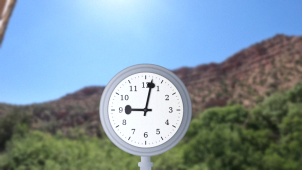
9:02
